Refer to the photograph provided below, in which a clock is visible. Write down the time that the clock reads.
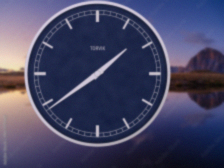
1:39
